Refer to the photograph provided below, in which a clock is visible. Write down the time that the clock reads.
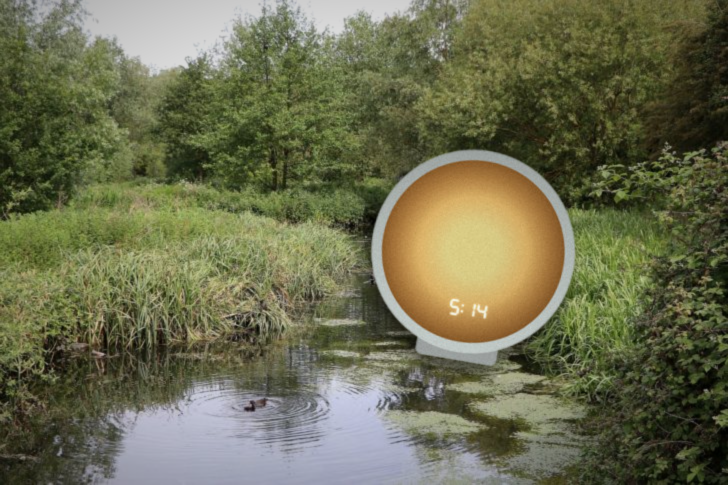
5:14
